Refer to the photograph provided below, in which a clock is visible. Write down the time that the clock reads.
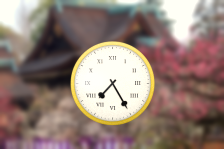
7:25
